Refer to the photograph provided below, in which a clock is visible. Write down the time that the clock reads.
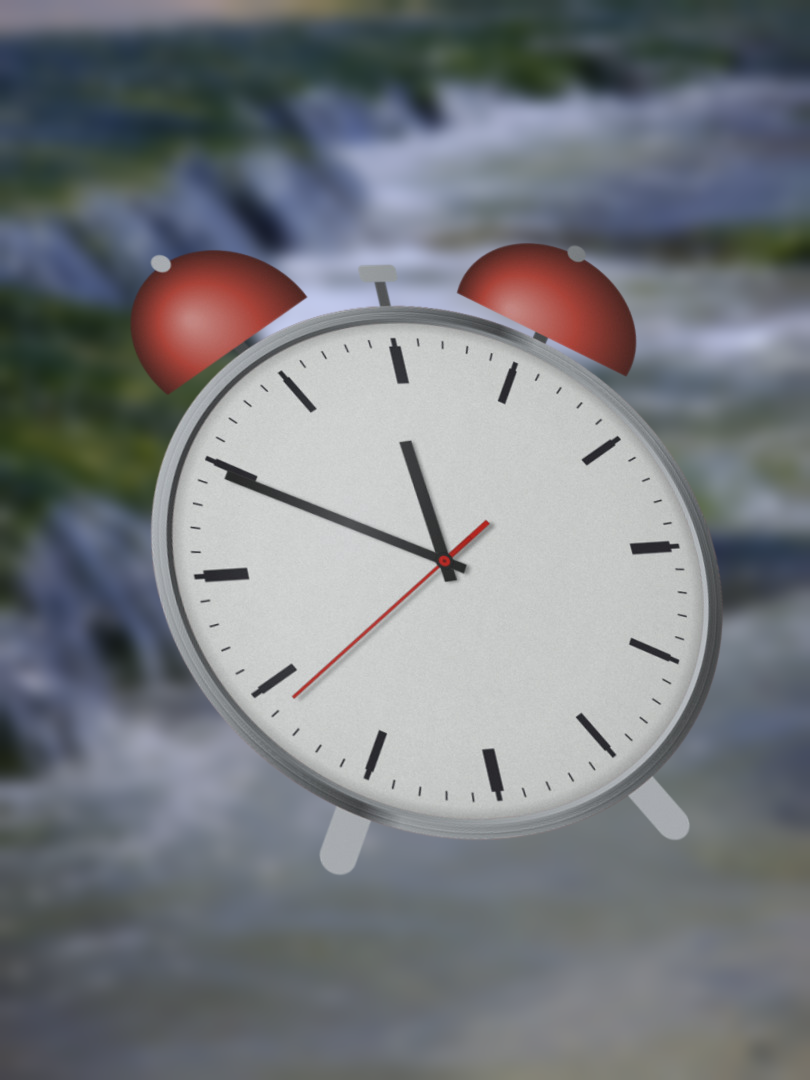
11:49:39
